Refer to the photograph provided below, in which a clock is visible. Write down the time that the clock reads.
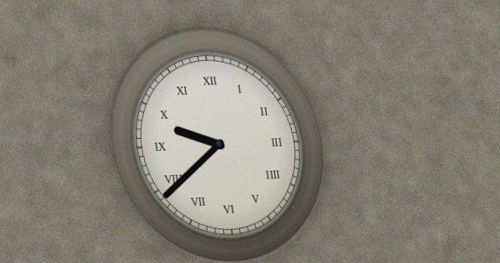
9:39
